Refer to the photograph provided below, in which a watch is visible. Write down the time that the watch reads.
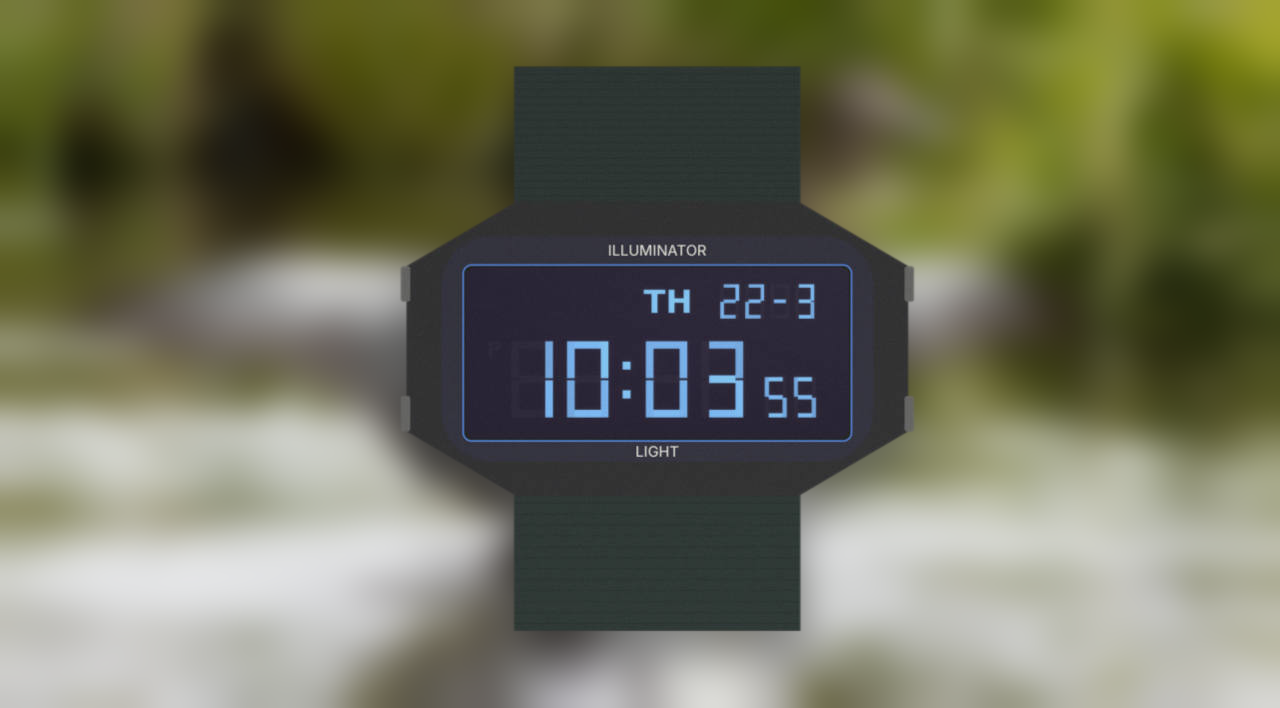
10:03:55
